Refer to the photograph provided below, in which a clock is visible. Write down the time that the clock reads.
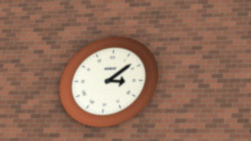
3:08
